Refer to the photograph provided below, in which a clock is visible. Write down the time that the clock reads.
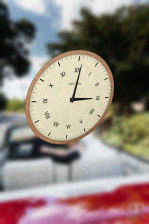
3:01
